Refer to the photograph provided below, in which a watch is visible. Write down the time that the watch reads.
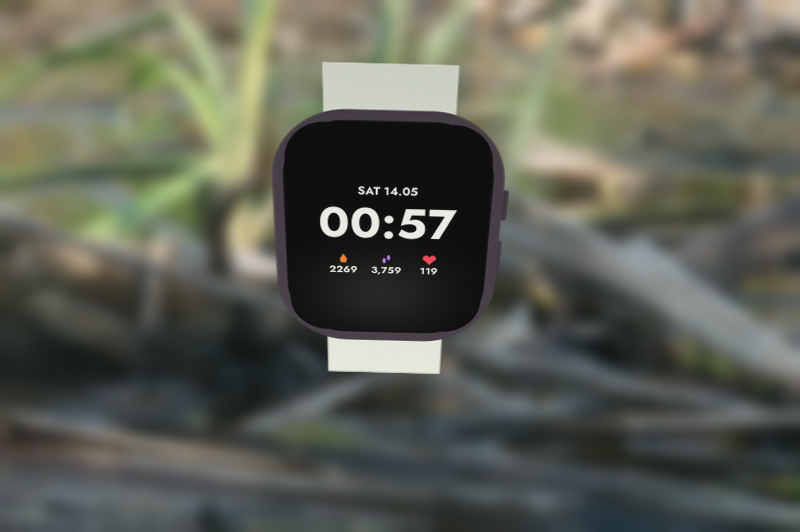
0:57
